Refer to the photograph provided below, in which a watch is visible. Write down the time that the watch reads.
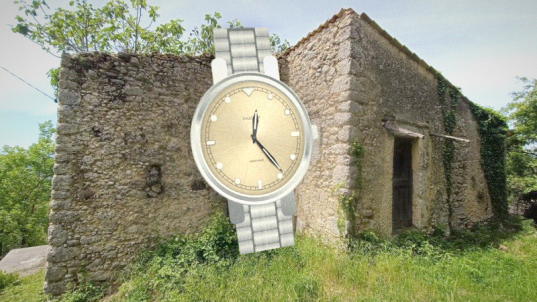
12:24
